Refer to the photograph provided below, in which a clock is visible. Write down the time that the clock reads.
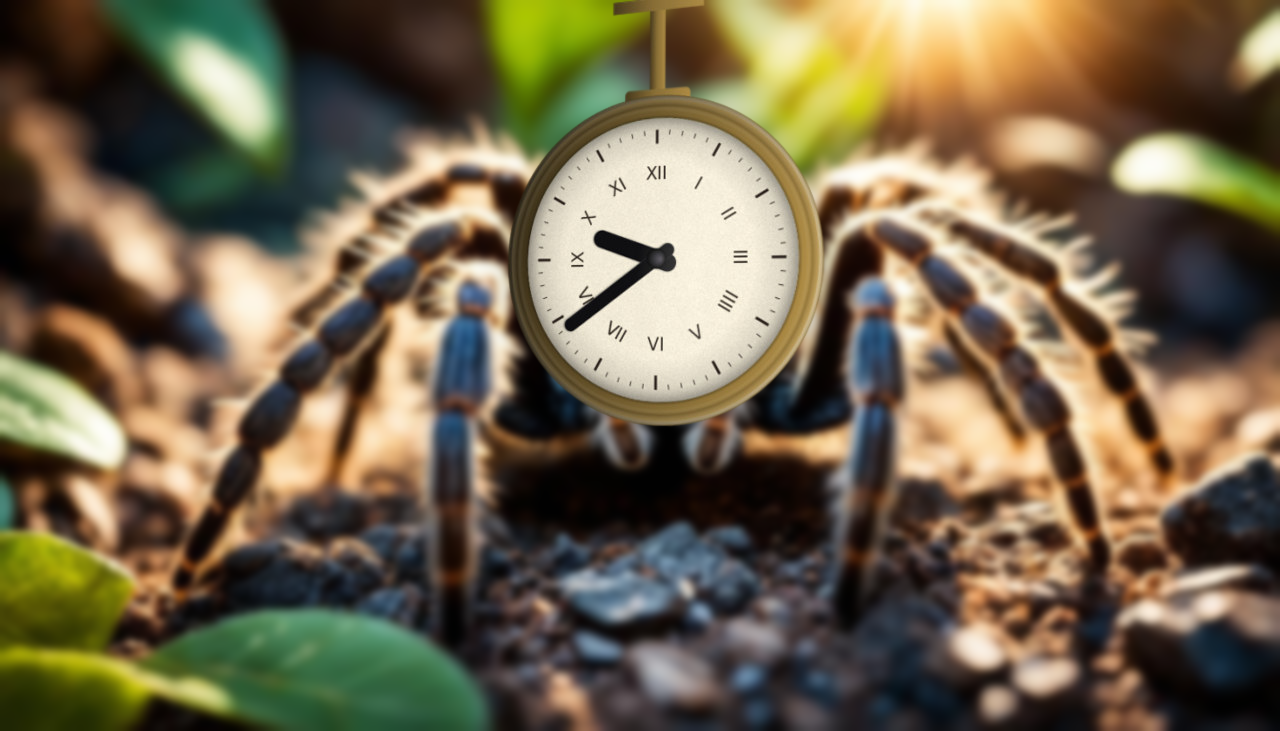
9:39
